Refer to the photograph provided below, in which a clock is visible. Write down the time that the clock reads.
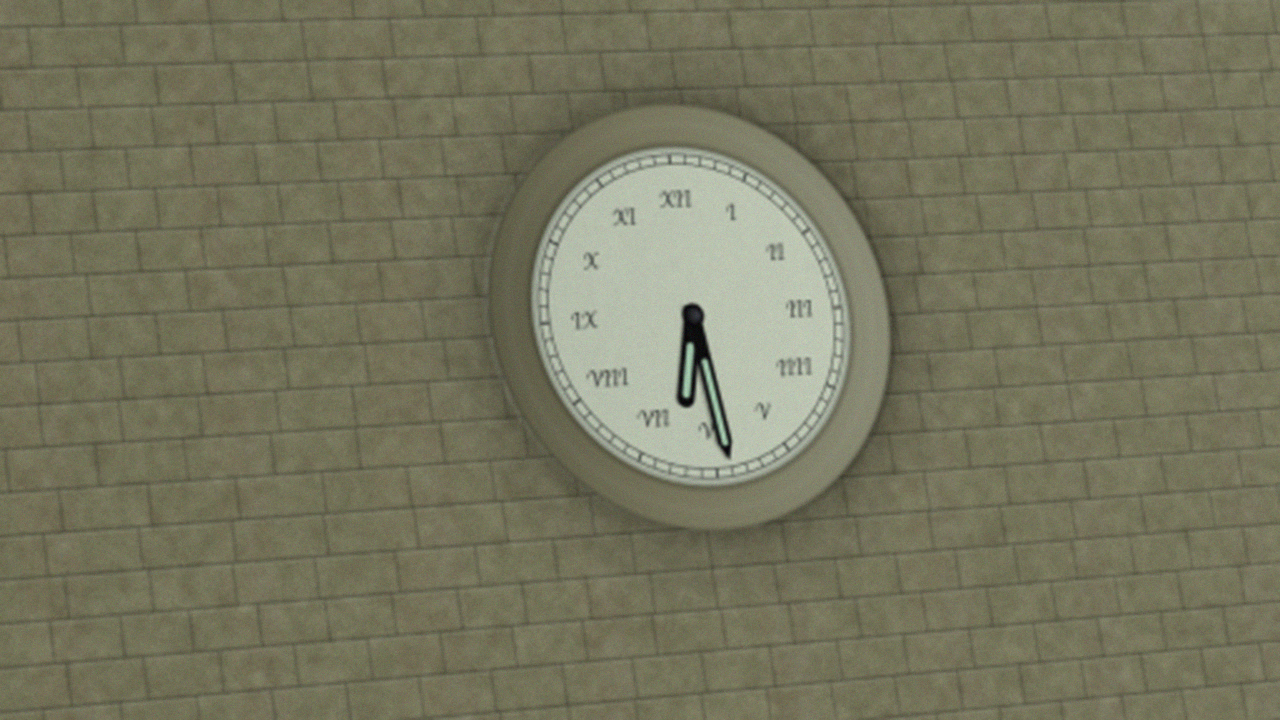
6:29
